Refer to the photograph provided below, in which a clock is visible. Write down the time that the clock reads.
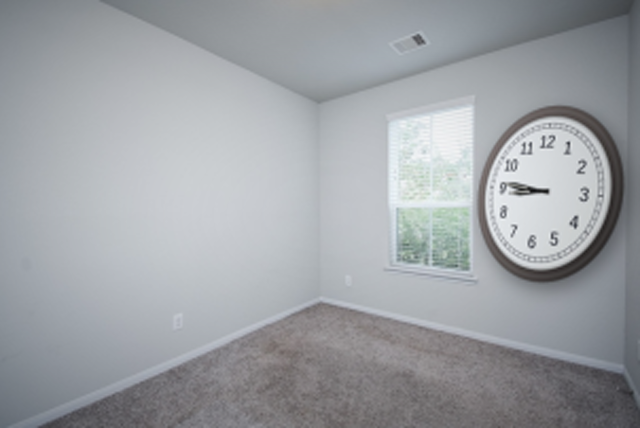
8:46
